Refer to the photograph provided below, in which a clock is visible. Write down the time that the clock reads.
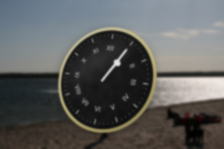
1:05
